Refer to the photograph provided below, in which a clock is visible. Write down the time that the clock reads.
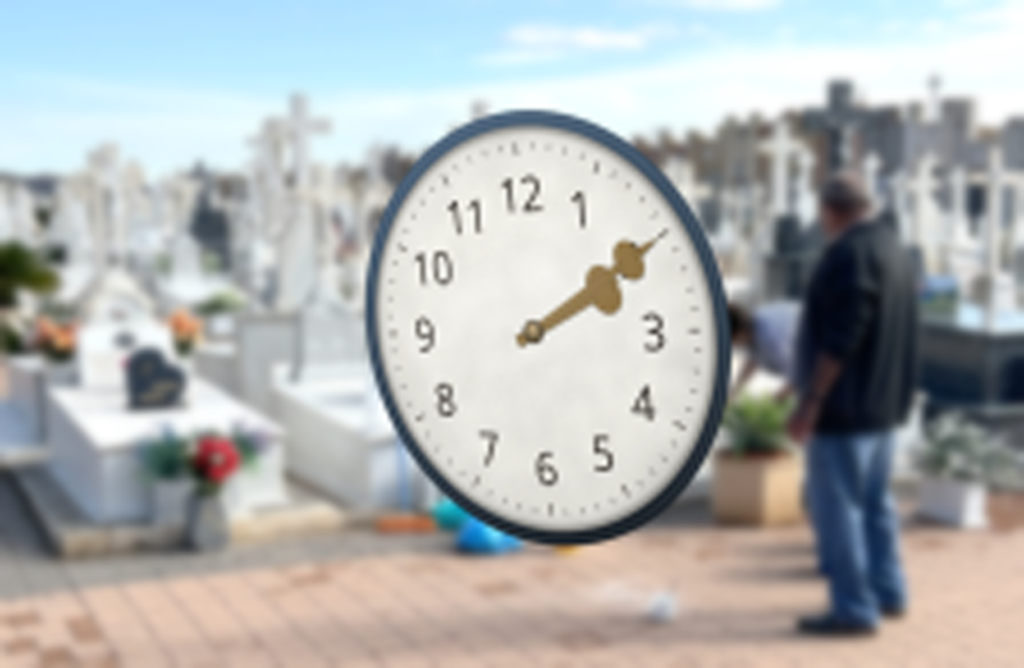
2:10
